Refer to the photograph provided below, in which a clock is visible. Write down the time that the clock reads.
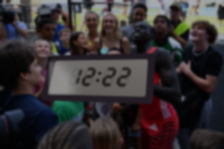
12:22
